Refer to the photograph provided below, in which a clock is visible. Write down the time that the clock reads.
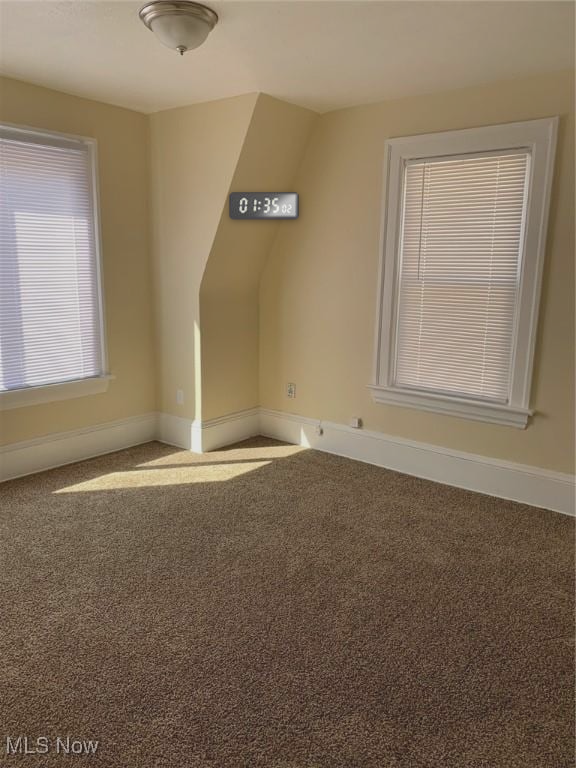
1:35:02
